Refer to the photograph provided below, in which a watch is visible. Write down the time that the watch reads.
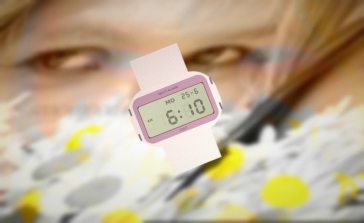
6:10
